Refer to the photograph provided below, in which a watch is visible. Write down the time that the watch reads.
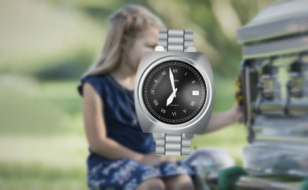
6:58
